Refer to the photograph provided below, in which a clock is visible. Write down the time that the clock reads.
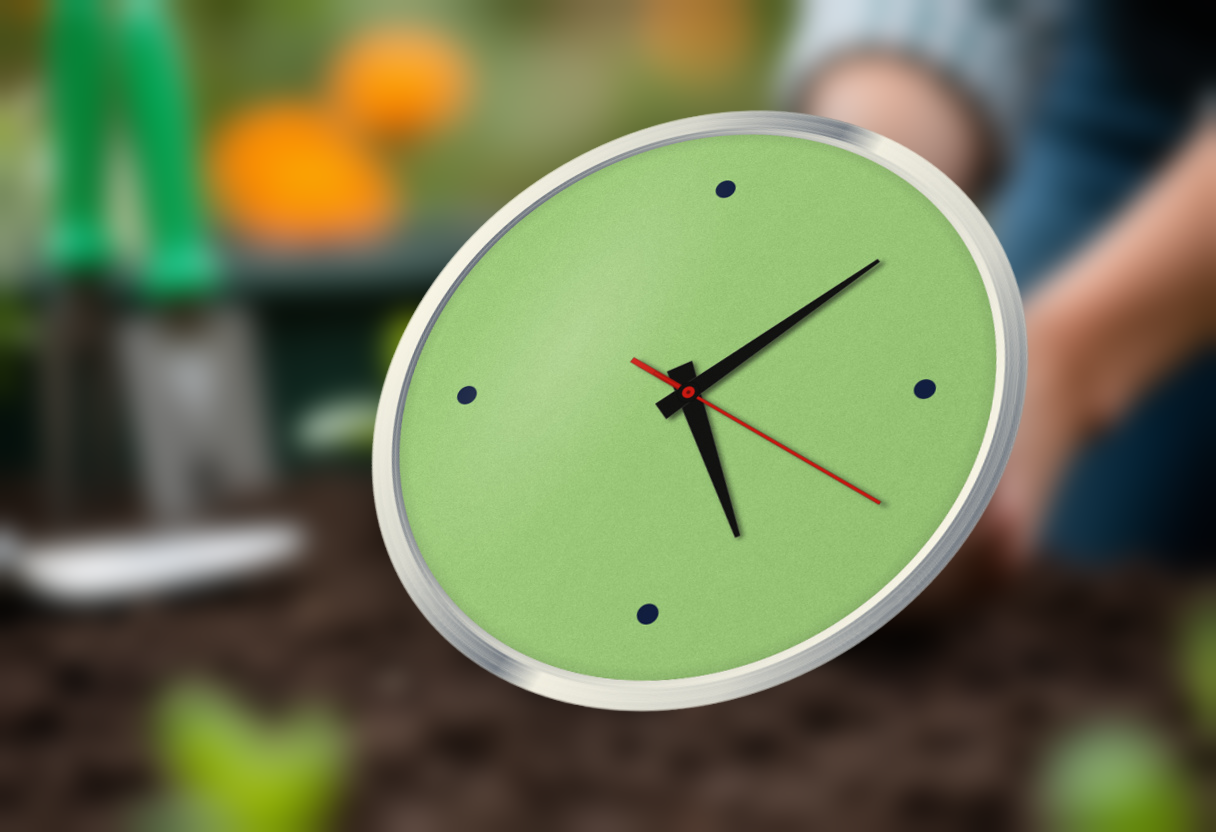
5:08:20
